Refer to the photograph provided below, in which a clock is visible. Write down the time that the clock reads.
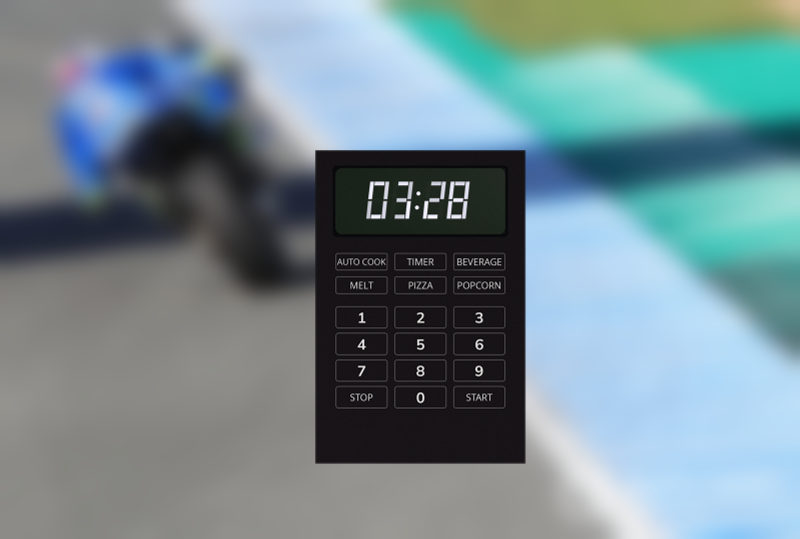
3:28
